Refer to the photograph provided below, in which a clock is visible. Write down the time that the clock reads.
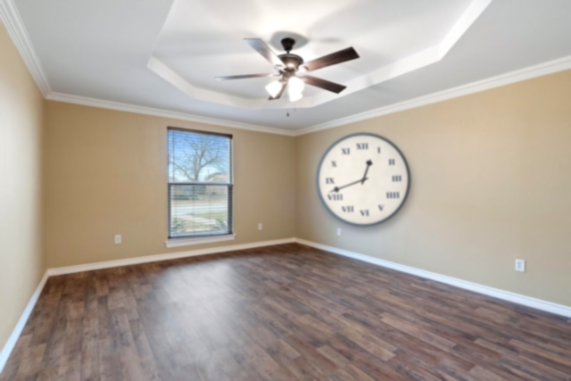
12:42
